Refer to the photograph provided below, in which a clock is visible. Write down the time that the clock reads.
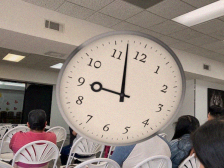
8:57
